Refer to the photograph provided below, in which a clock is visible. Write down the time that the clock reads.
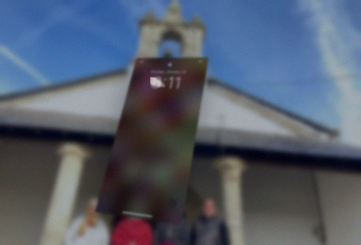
8:11
